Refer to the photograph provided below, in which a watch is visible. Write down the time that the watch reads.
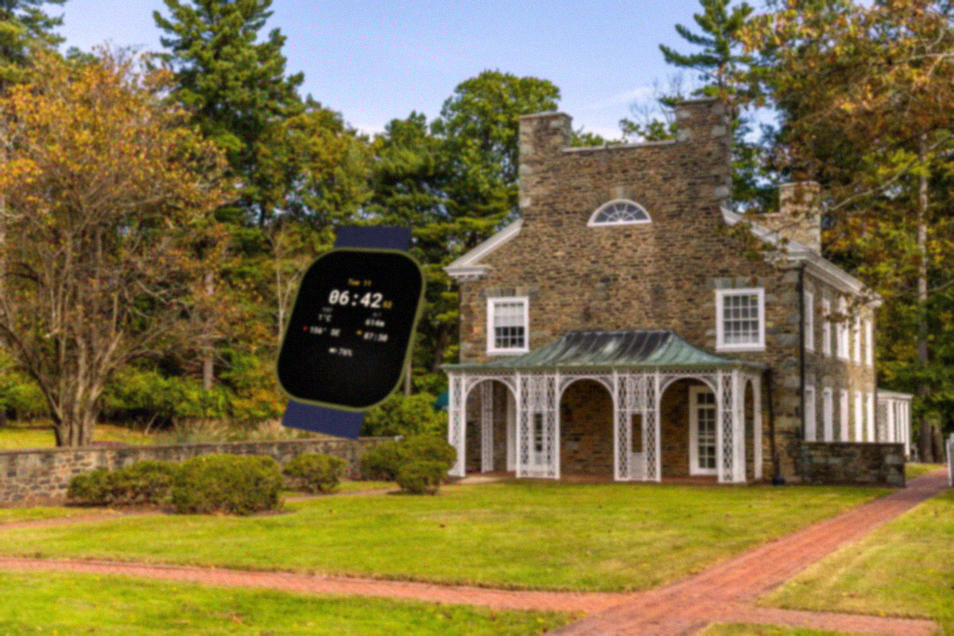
6:42
